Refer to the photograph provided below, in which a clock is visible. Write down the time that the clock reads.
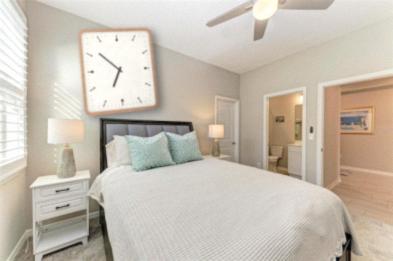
6:52
